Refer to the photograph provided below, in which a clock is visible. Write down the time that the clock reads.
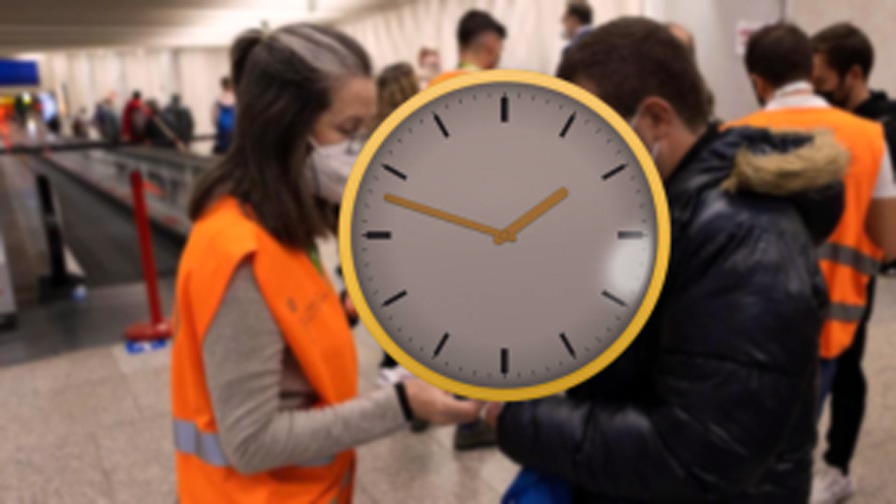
1:48
